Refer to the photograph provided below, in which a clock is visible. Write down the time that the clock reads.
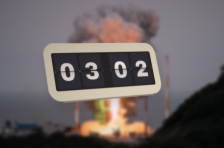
3:02
